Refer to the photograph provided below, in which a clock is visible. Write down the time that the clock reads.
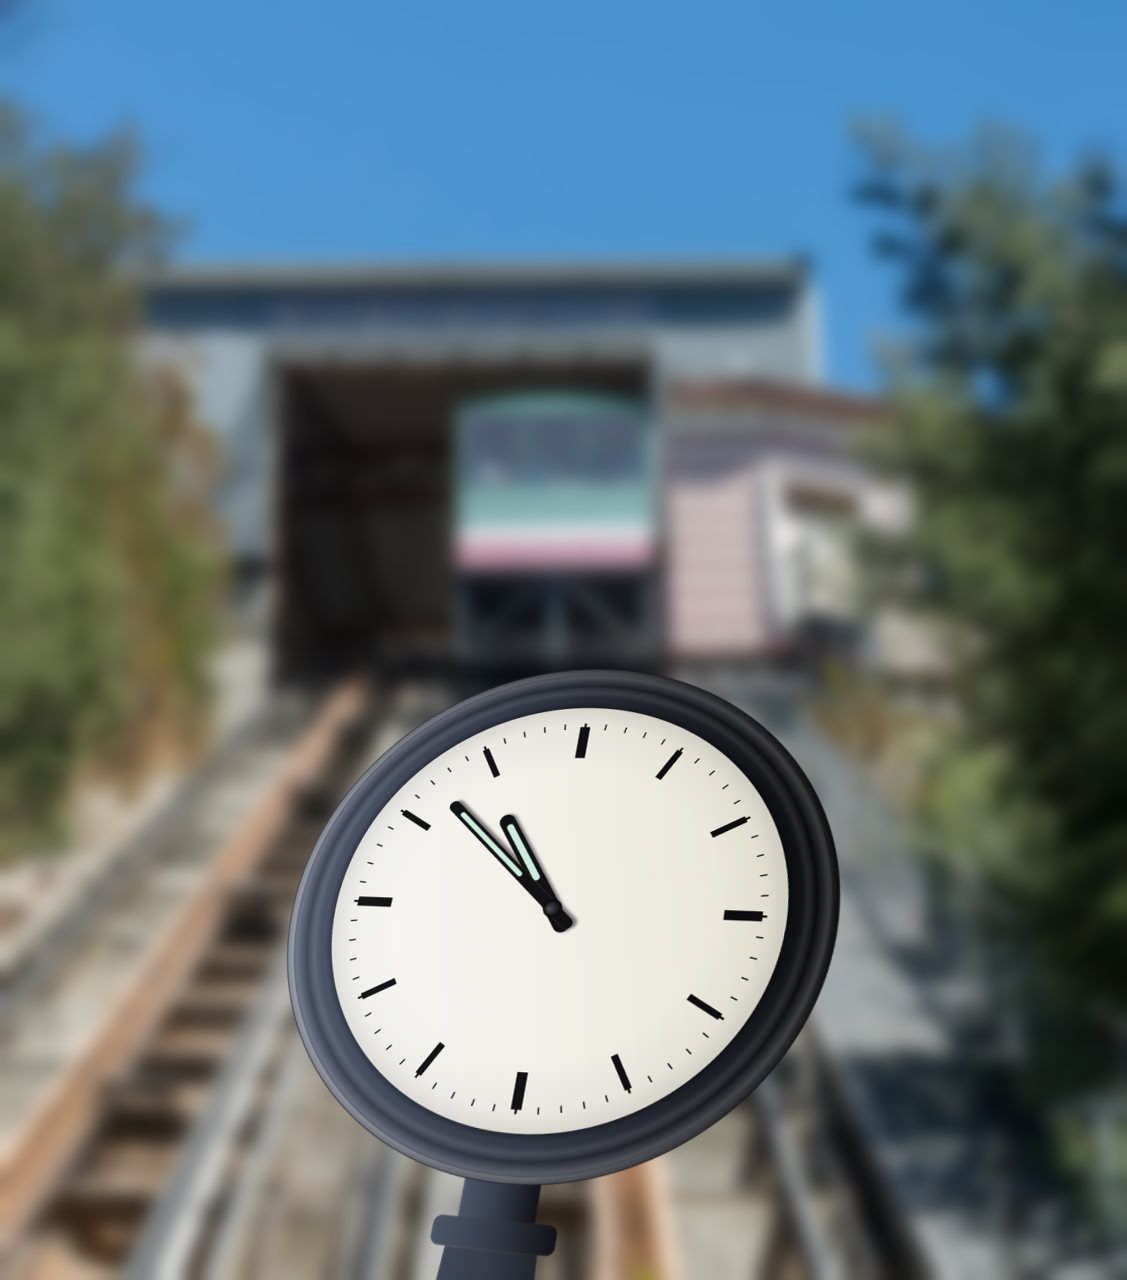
10:52
